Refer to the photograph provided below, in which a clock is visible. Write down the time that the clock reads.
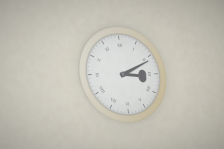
3:11
